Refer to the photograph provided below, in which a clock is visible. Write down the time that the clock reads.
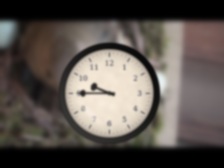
9:45
